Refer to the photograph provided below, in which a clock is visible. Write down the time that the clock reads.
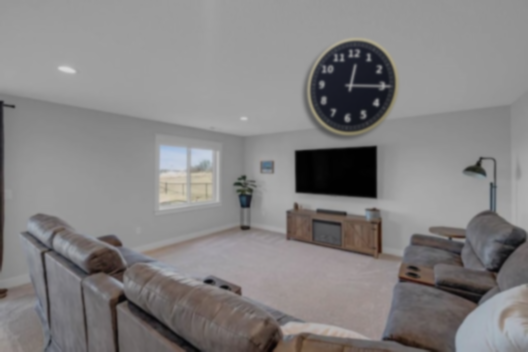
12:15
